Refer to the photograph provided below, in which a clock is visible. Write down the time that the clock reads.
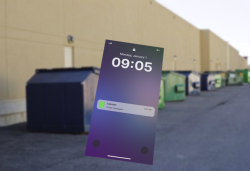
9:05
